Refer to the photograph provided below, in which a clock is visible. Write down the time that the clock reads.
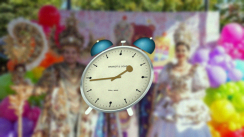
1:44
